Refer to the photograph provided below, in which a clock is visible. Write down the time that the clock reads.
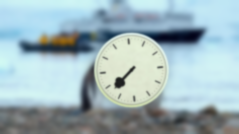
7:38
